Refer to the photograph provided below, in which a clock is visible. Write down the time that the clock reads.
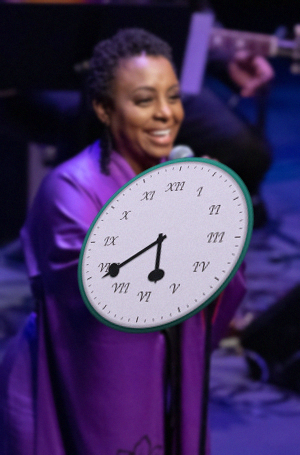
5:39
